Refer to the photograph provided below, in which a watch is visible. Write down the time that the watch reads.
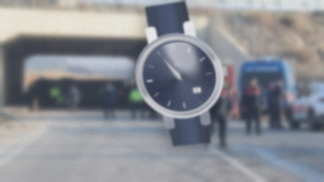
10:55
